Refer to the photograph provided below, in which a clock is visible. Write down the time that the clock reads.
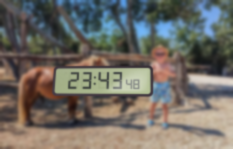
23:43
